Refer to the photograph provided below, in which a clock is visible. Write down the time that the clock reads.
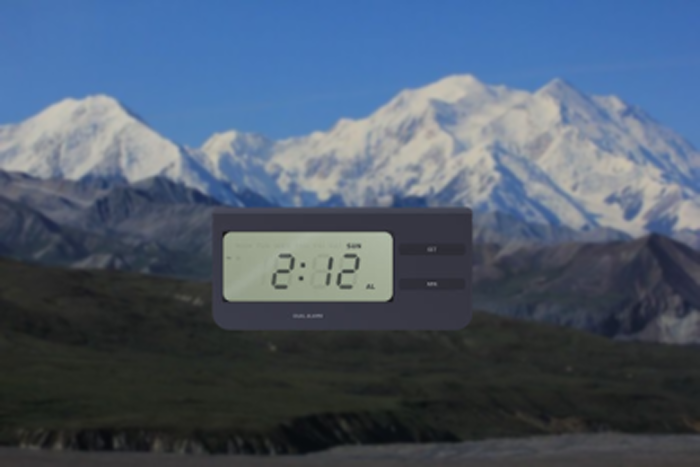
2:12
